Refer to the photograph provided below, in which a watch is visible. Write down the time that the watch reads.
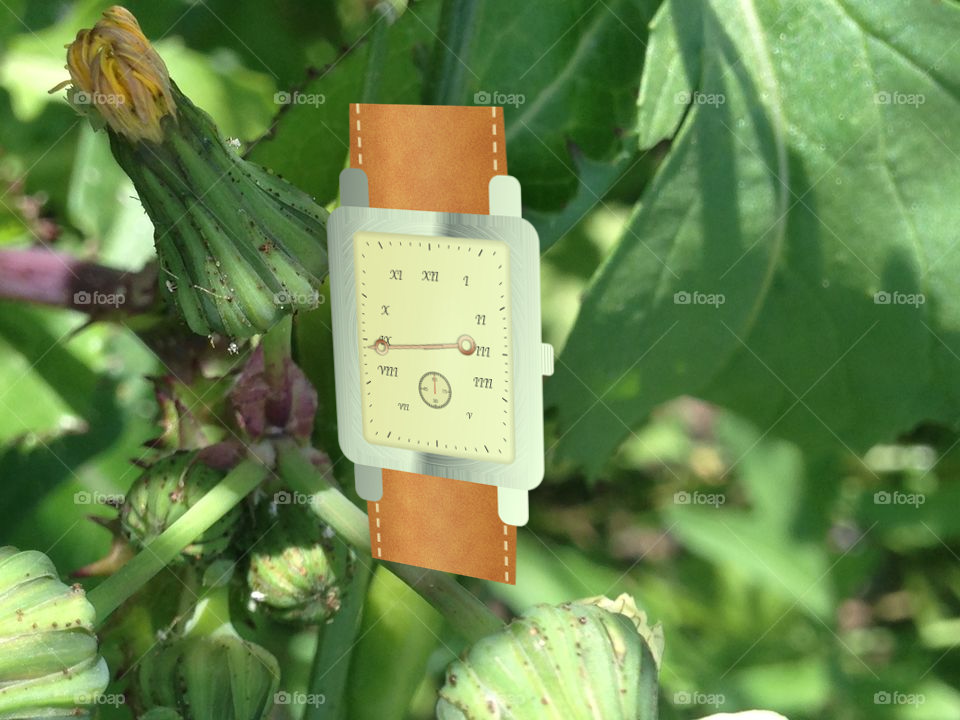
2:44
